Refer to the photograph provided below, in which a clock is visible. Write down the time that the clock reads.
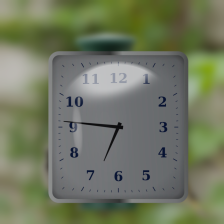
6:46
